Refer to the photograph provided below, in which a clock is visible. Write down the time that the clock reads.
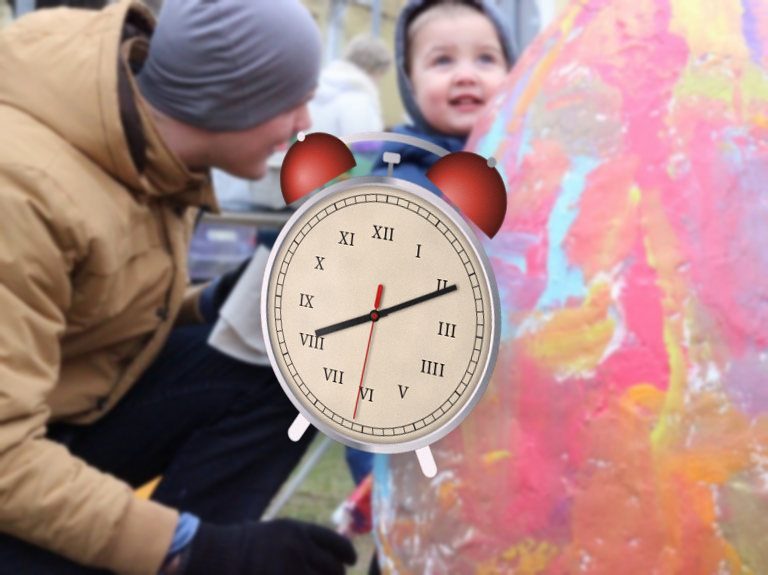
8:10:31
